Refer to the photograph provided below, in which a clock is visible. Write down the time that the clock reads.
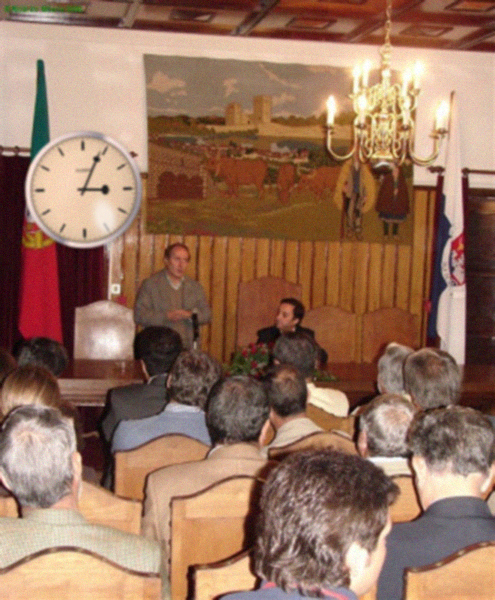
3:04
